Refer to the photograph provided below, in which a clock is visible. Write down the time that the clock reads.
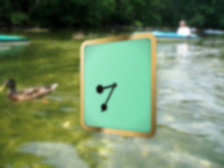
8:35
